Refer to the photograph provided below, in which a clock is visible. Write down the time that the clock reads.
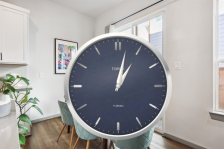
1:02
